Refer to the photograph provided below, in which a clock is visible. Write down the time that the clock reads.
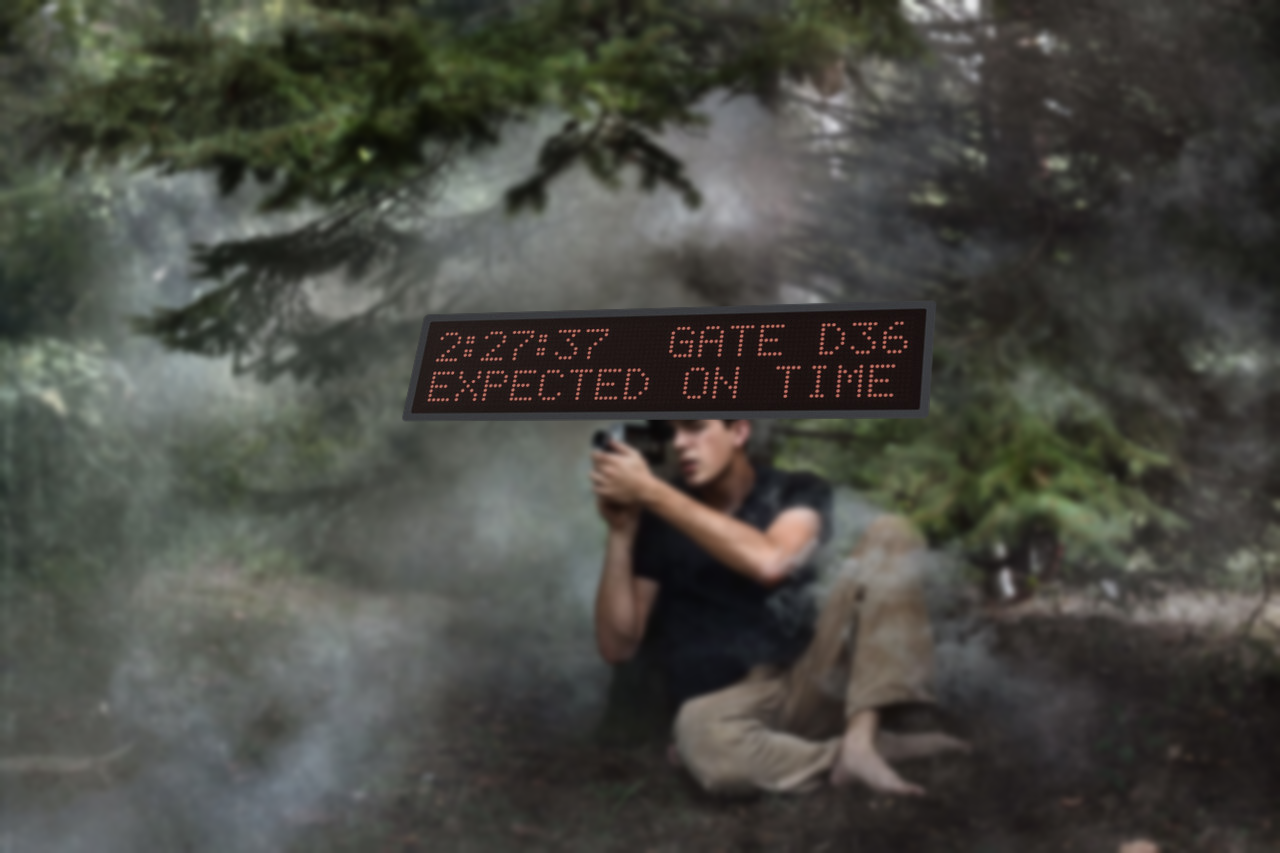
2:27:37
